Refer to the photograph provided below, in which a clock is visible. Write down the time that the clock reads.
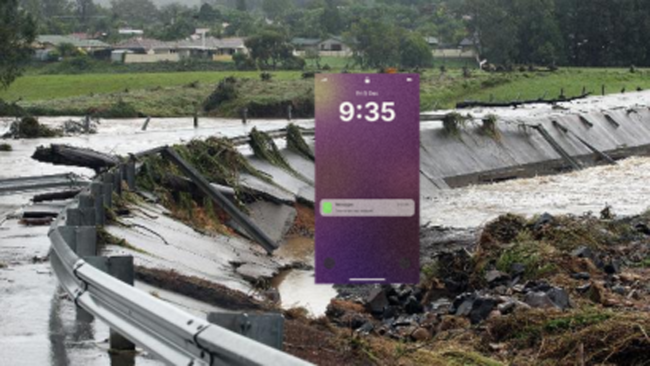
9:35
